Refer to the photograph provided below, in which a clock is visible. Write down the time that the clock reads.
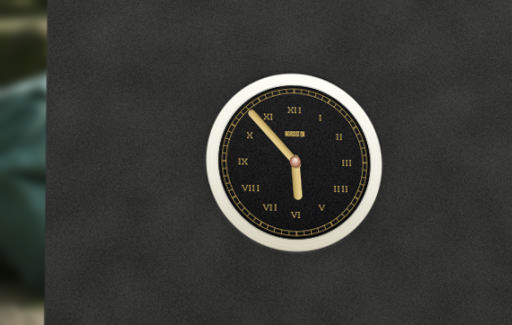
5:53
